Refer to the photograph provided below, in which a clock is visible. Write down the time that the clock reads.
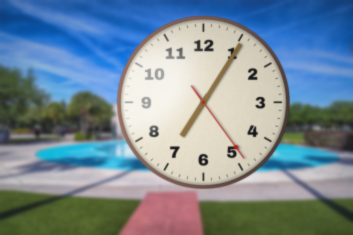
7:05:24
